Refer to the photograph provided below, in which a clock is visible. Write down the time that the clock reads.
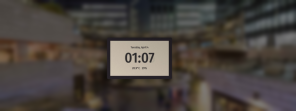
1:07
